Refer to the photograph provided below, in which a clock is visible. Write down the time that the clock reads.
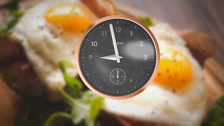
8:58
